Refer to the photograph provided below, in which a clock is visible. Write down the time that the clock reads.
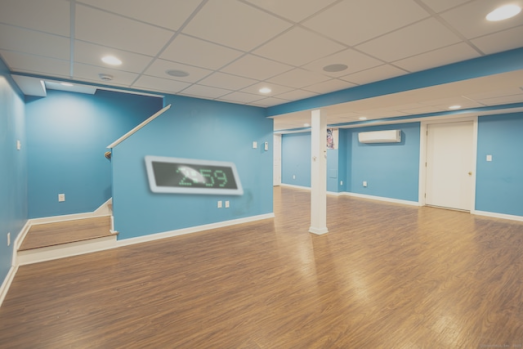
2:59
